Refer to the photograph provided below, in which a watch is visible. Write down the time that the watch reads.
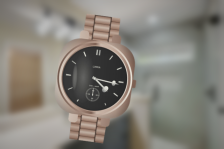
4:16
